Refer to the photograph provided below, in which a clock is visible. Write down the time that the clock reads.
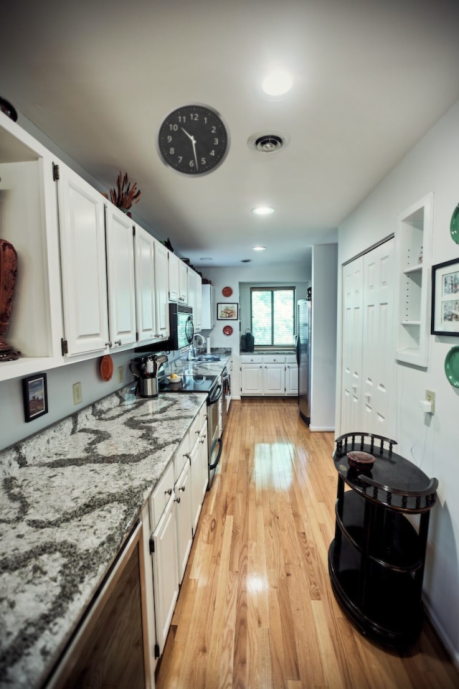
10:28
